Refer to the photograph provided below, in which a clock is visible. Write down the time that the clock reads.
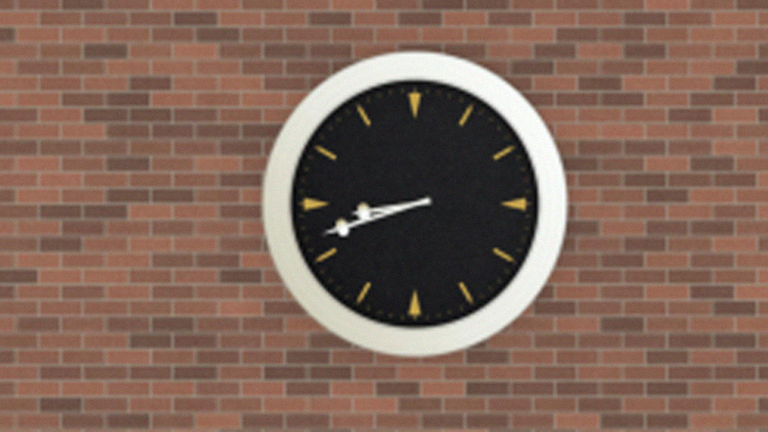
8:42
